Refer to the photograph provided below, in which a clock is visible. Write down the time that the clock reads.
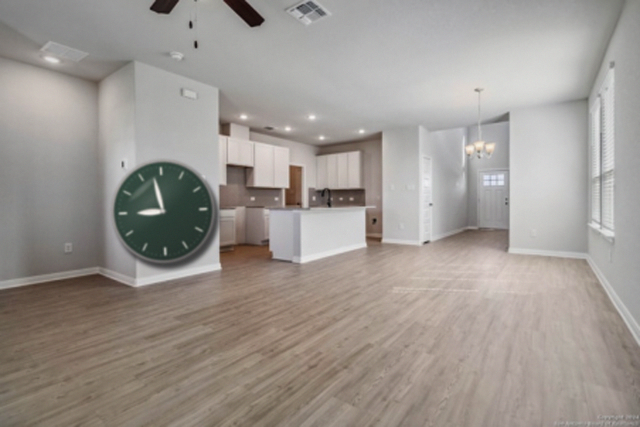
8:58
